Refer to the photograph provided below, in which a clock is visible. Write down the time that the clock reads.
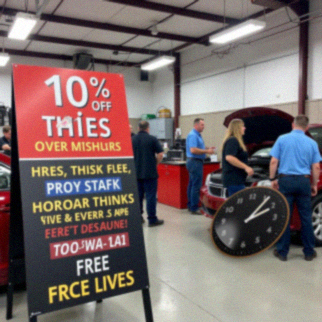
2:06
